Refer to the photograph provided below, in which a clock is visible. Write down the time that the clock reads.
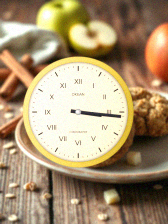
3:16
